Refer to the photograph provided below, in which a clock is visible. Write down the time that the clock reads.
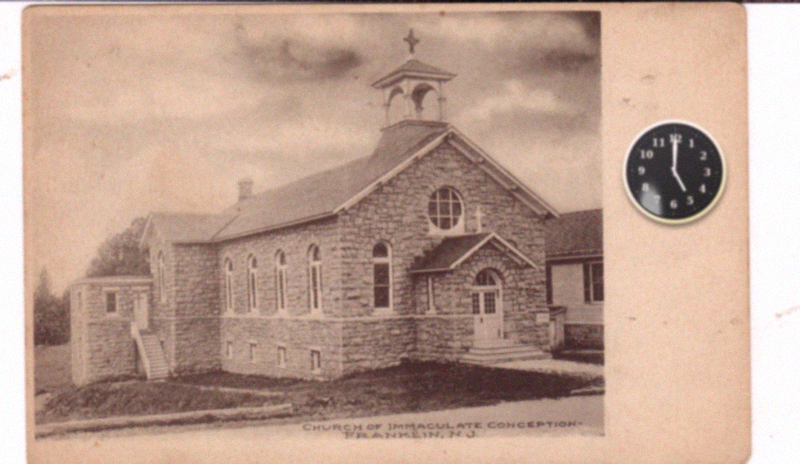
5:00
